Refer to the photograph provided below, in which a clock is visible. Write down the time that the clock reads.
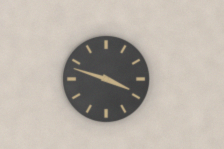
3:48
